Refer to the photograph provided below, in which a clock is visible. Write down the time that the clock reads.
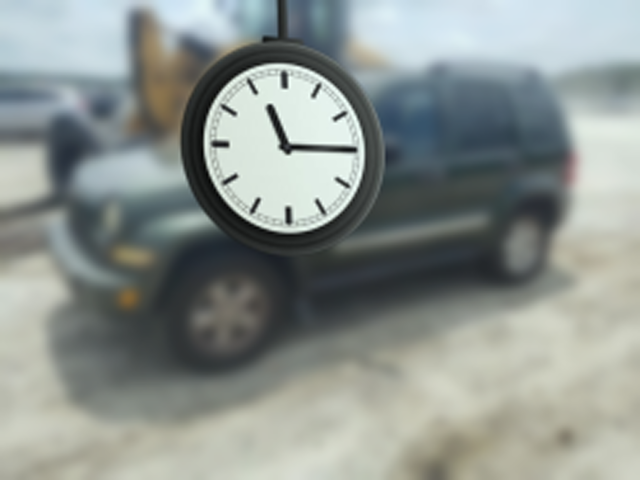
11:15
